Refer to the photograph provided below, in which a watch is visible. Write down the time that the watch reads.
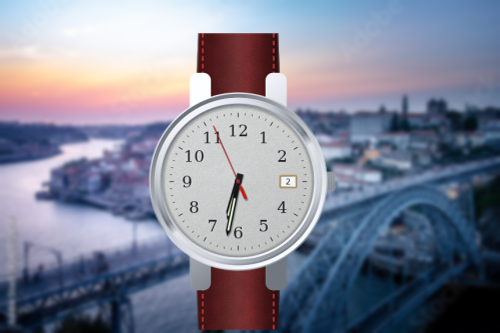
6:31:56
